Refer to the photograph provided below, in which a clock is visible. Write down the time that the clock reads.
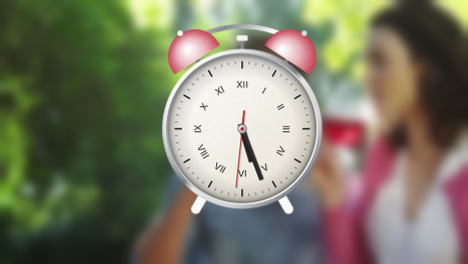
5:26:31
